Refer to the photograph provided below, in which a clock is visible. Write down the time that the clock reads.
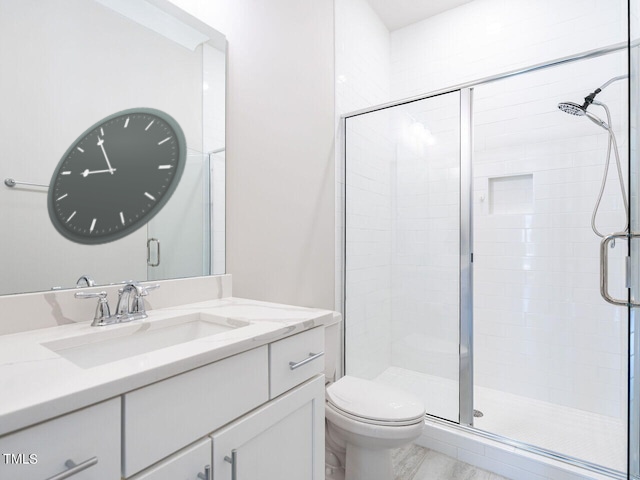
8:54
